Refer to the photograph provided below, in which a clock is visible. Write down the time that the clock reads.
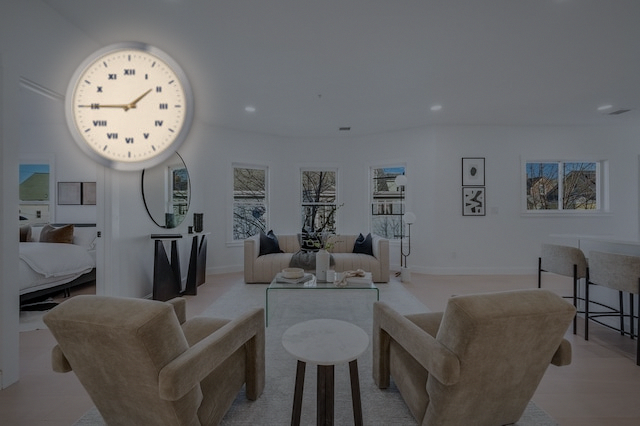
1:45
